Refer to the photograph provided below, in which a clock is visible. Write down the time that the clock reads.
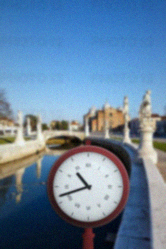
10:42
